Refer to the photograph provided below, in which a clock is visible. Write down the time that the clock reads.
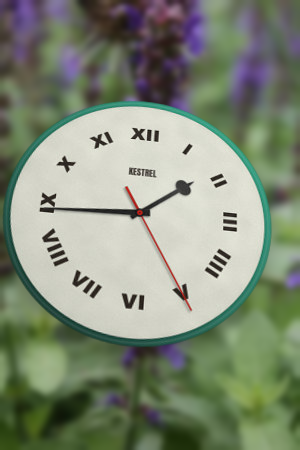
1:44:25
